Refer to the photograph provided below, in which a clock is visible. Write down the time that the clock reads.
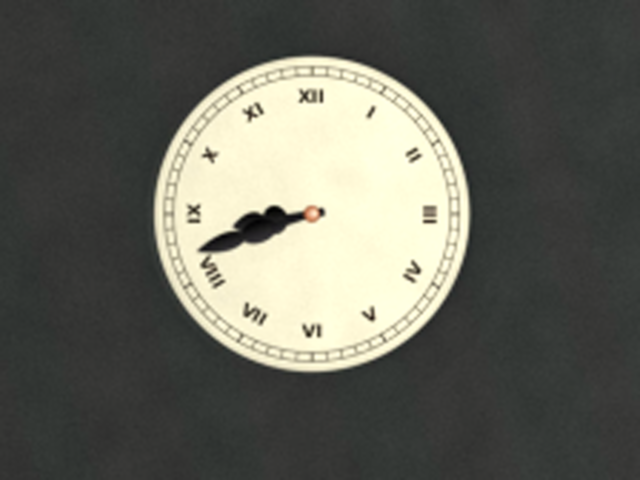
8:42
